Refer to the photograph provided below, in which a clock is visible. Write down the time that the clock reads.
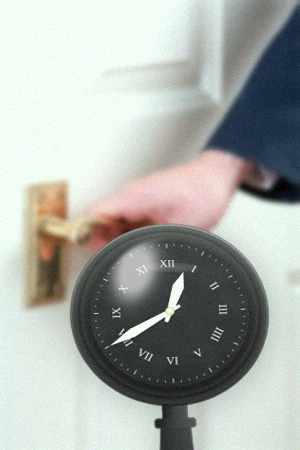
12:40
